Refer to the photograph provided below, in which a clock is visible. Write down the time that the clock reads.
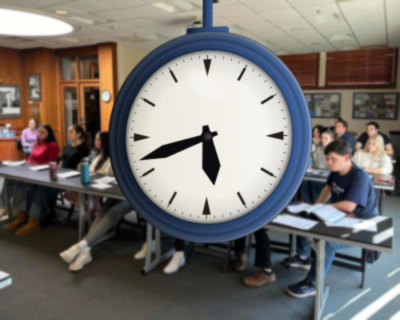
5:42
